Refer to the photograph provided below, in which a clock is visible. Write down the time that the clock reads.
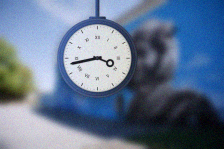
3:43
